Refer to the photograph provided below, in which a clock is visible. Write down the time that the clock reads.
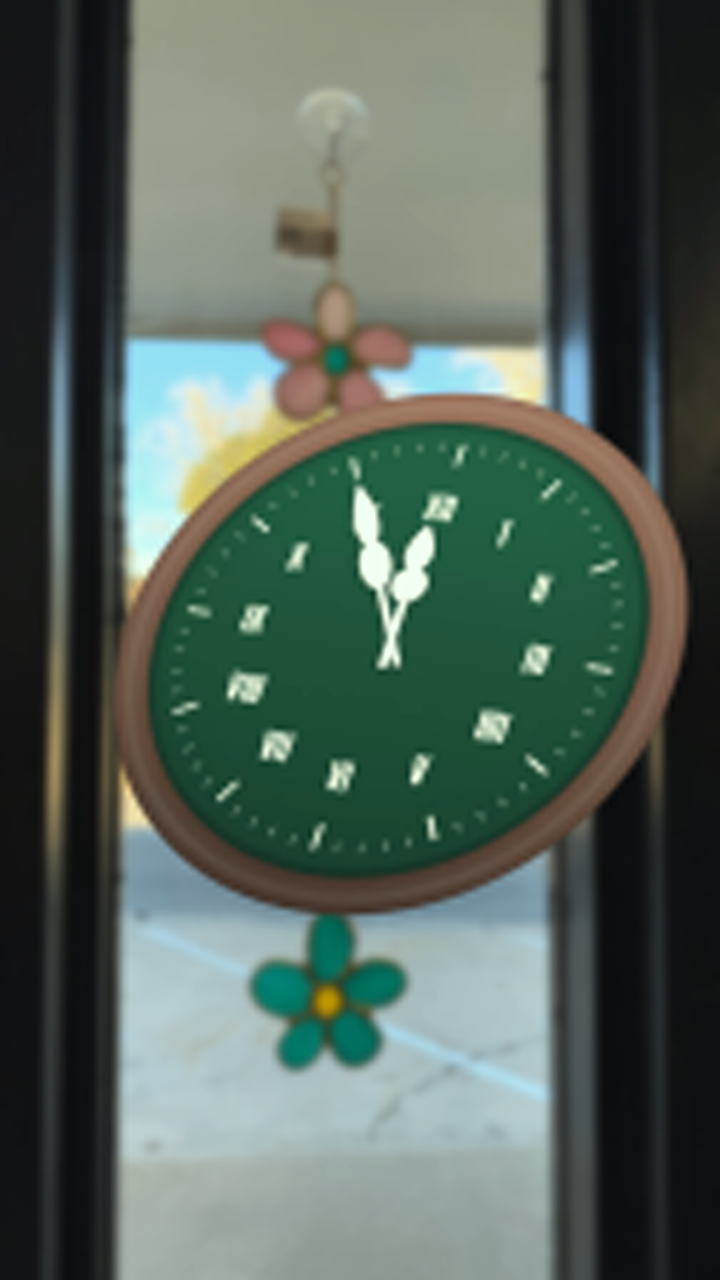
11:55
